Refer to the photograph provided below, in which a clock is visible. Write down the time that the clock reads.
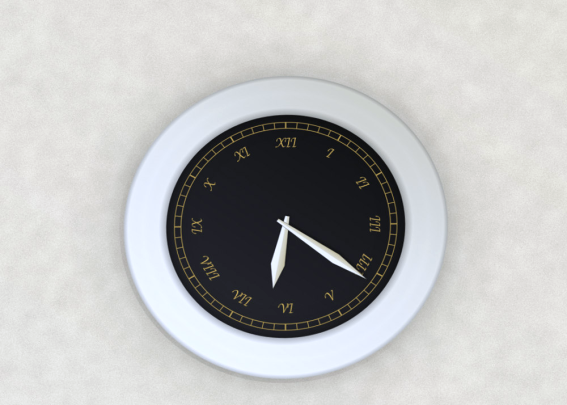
6:21
